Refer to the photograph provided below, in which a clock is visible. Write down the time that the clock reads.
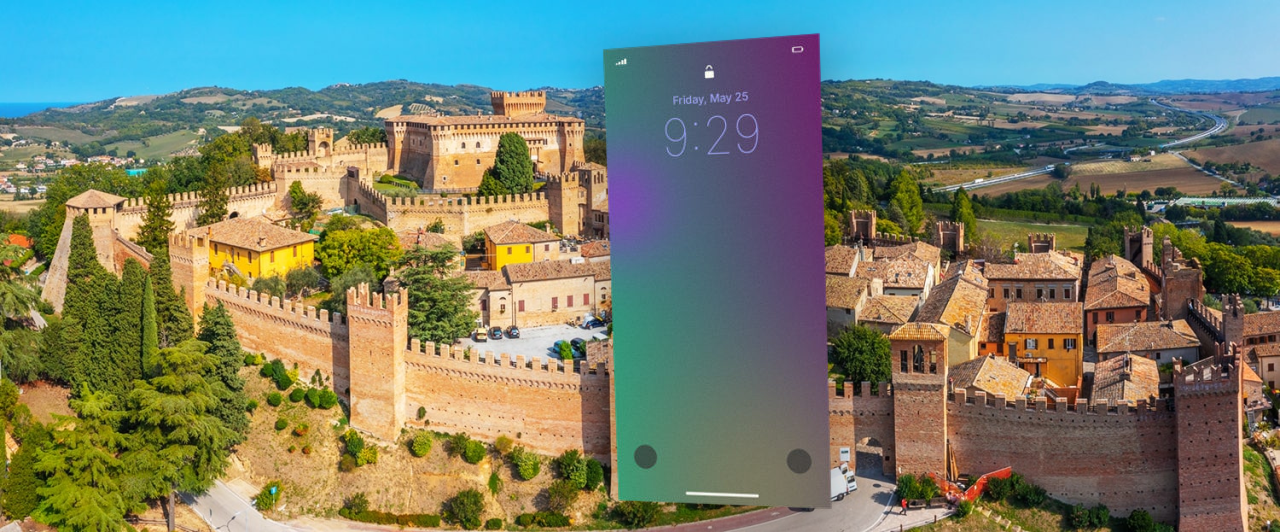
9:29
